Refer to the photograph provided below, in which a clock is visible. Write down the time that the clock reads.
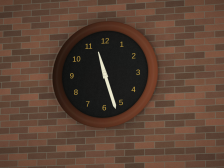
11:27
